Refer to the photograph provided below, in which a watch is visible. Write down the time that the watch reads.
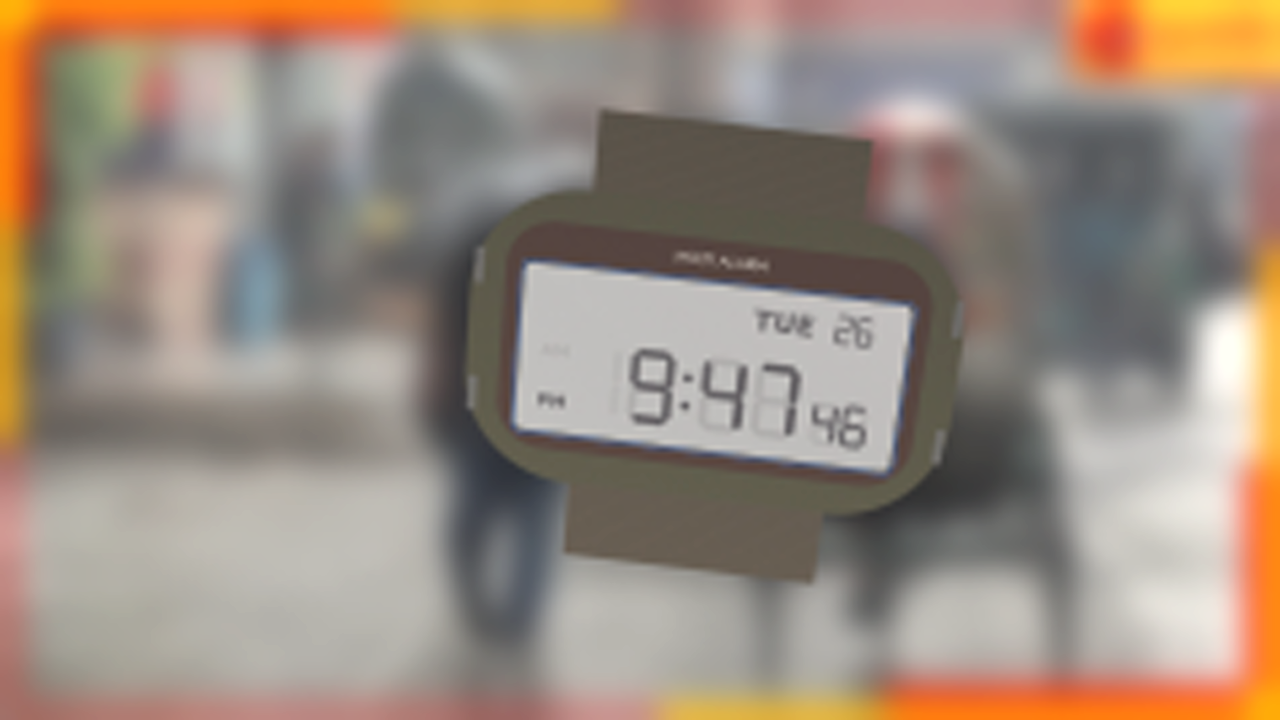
9:47:46
